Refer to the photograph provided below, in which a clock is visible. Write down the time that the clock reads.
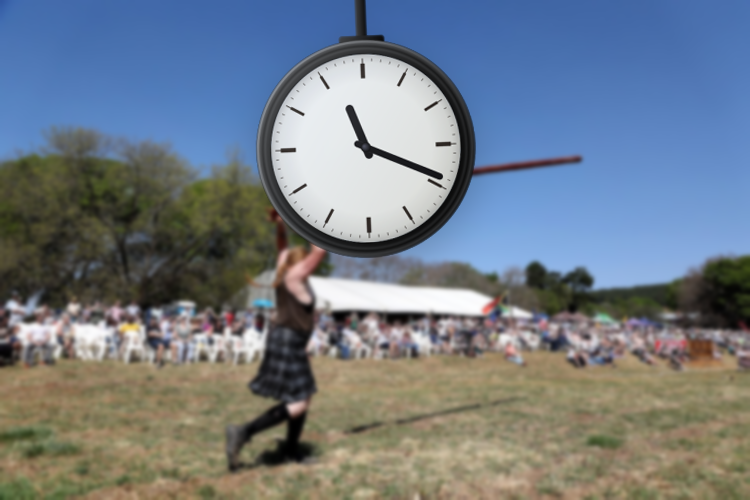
11:19
